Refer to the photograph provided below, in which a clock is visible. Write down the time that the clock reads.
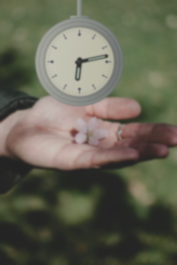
6:13
